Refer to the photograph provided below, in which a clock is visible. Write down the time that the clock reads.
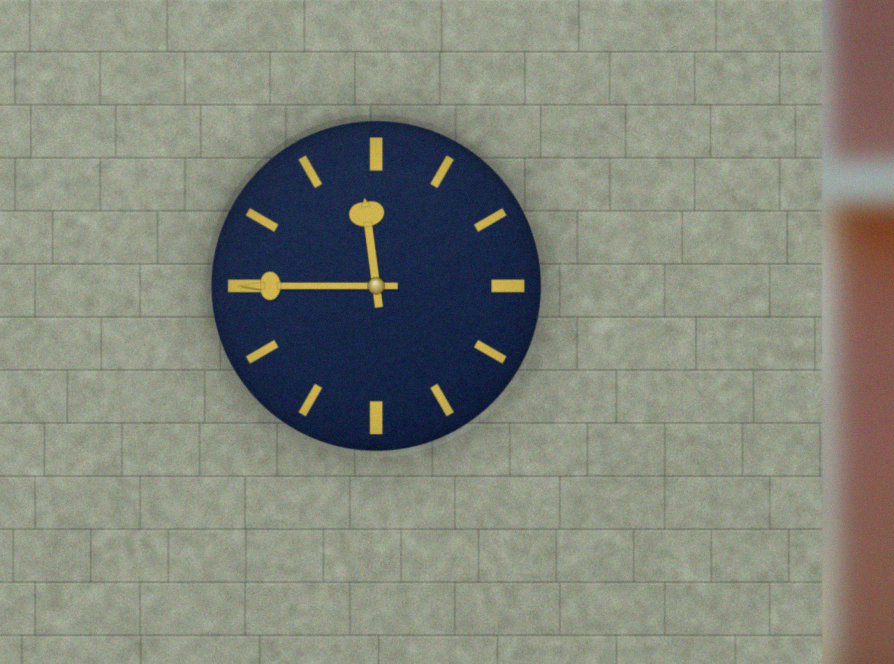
11:45
